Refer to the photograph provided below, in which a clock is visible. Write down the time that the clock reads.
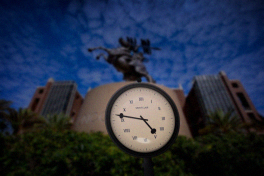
4:47
